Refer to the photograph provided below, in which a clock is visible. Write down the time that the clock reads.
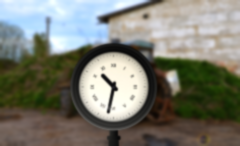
10:32
